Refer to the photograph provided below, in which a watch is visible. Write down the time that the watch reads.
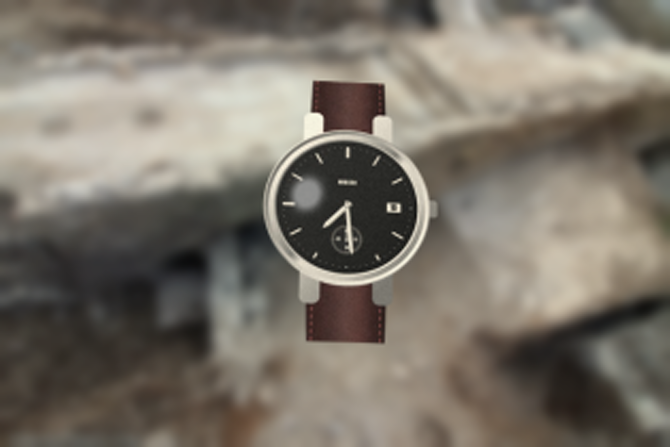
7:29
